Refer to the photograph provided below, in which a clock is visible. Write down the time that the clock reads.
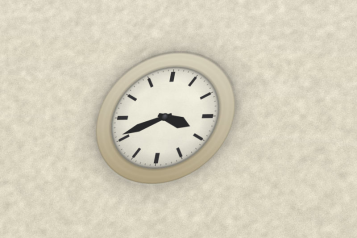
3:41
